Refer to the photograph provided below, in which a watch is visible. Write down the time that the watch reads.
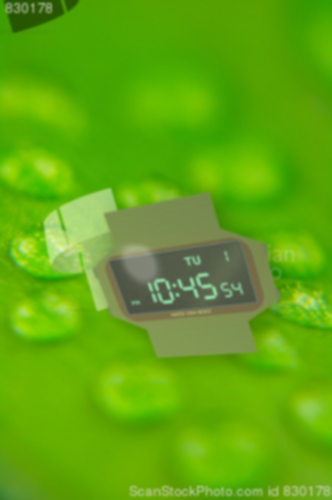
10:45:54
